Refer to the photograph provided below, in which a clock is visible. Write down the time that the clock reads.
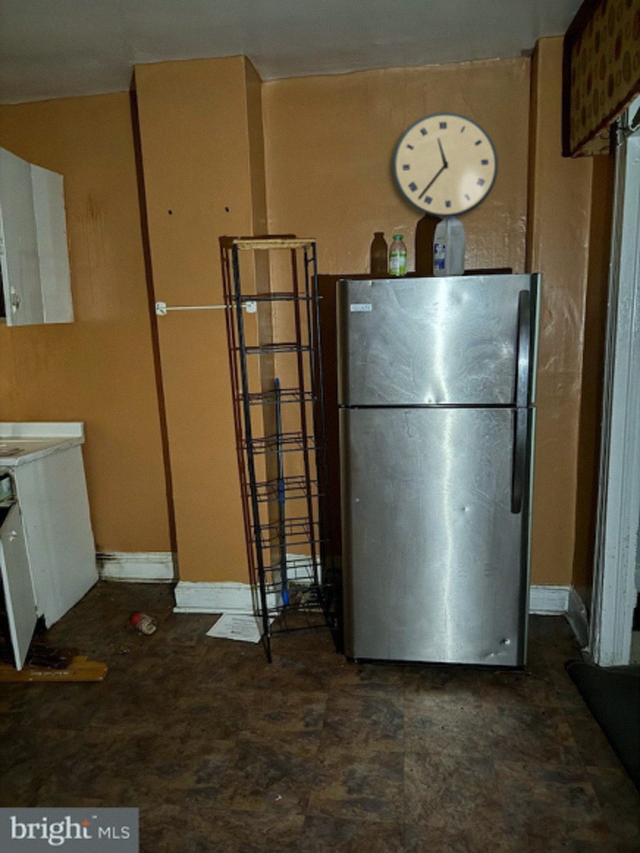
11:37
